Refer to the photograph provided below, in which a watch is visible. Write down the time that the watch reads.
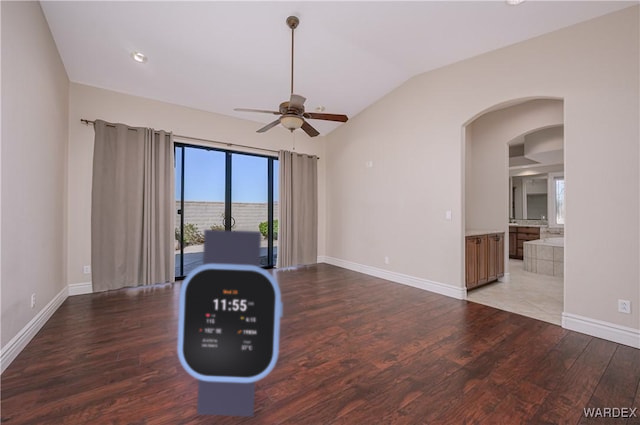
11:55
